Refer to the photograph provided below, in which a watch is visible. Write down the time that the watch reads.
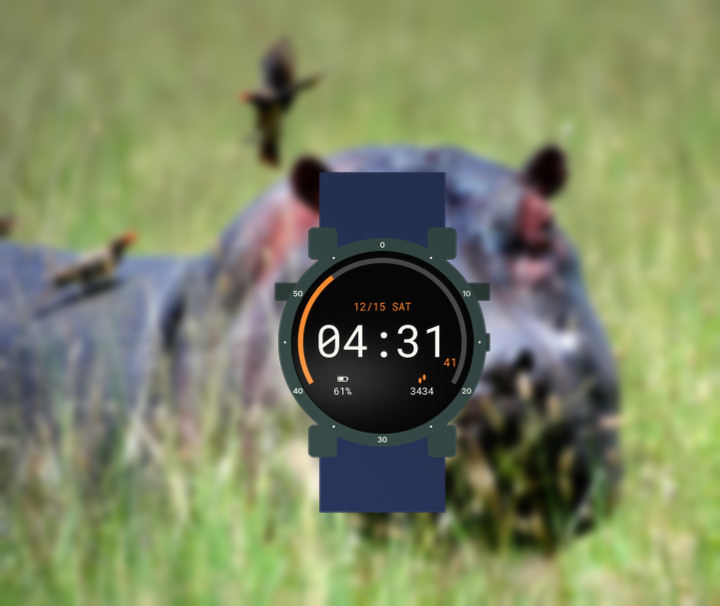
4:31:41
